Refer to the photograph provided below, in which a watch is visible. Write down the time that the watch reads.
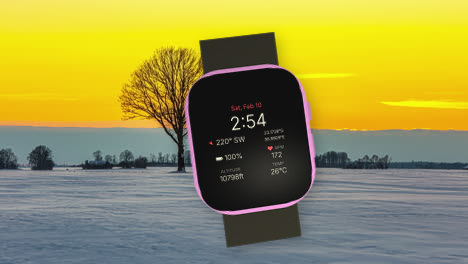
2:54
